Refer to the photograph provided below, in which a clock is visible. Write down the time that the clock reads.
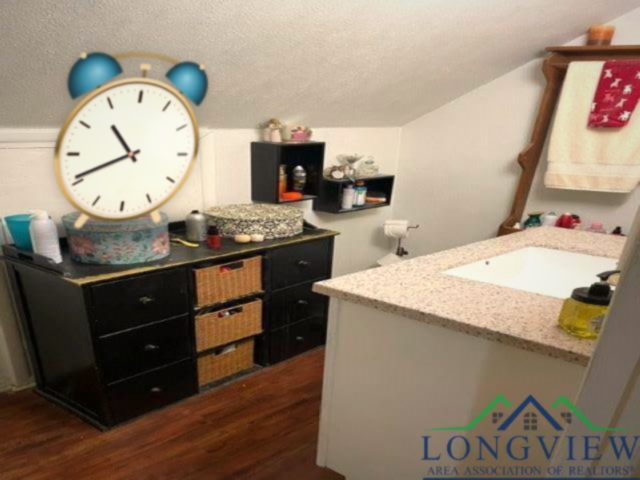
10:41
